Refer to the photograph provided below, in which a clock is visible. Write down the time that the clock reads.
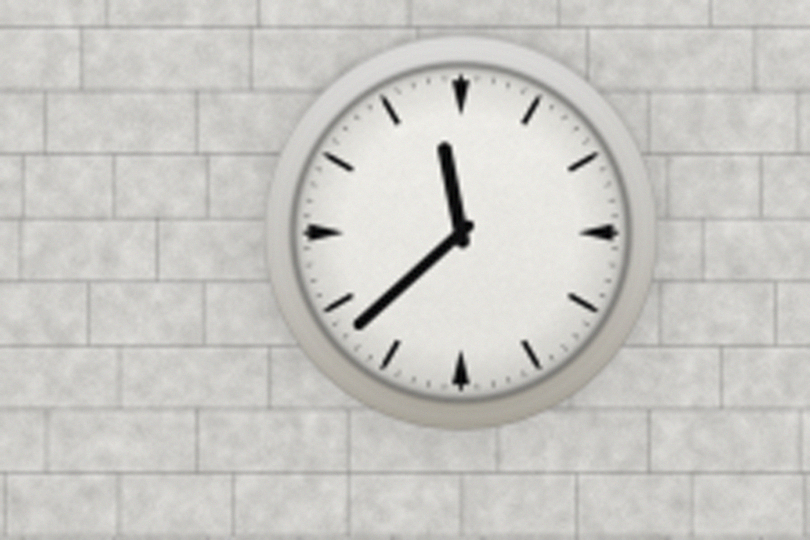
11:38
